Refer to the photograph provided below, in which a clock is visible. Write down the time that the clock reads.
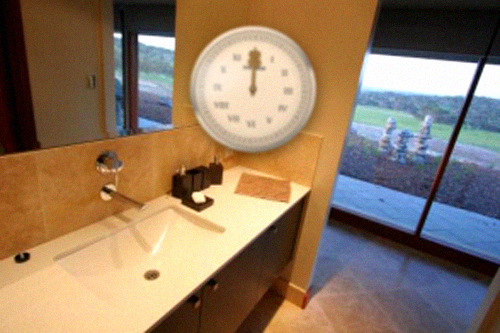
12:00
